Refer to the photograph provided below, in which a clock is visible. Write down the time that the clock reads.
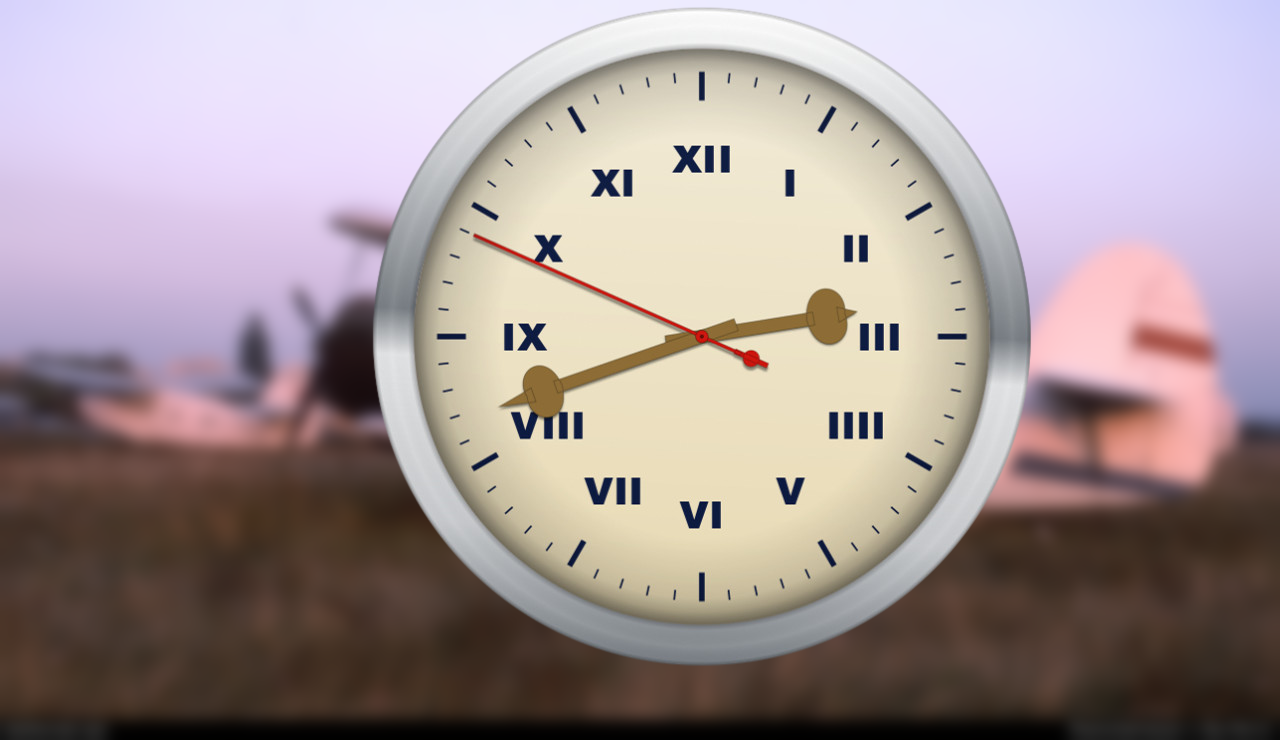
2:41:49
